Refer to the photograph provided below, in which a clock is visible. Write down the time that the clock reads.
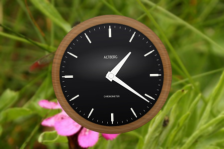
1:21
